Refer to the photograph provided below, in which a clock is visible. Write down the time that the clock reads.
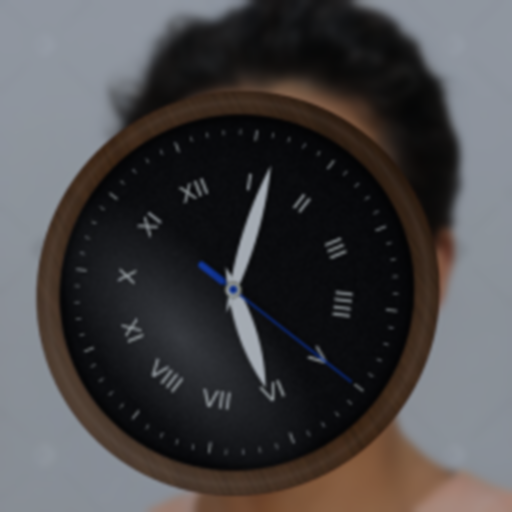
6:06:25
